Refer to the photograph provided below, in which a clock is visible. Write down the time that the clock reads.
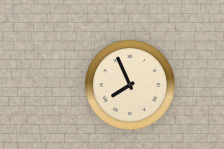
7:56
